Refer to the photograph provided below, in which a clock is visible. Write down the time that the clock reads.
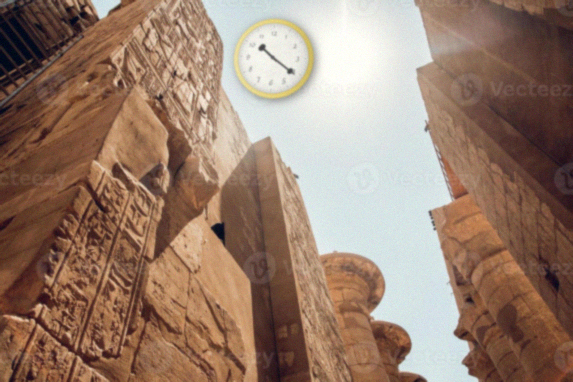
10:21
